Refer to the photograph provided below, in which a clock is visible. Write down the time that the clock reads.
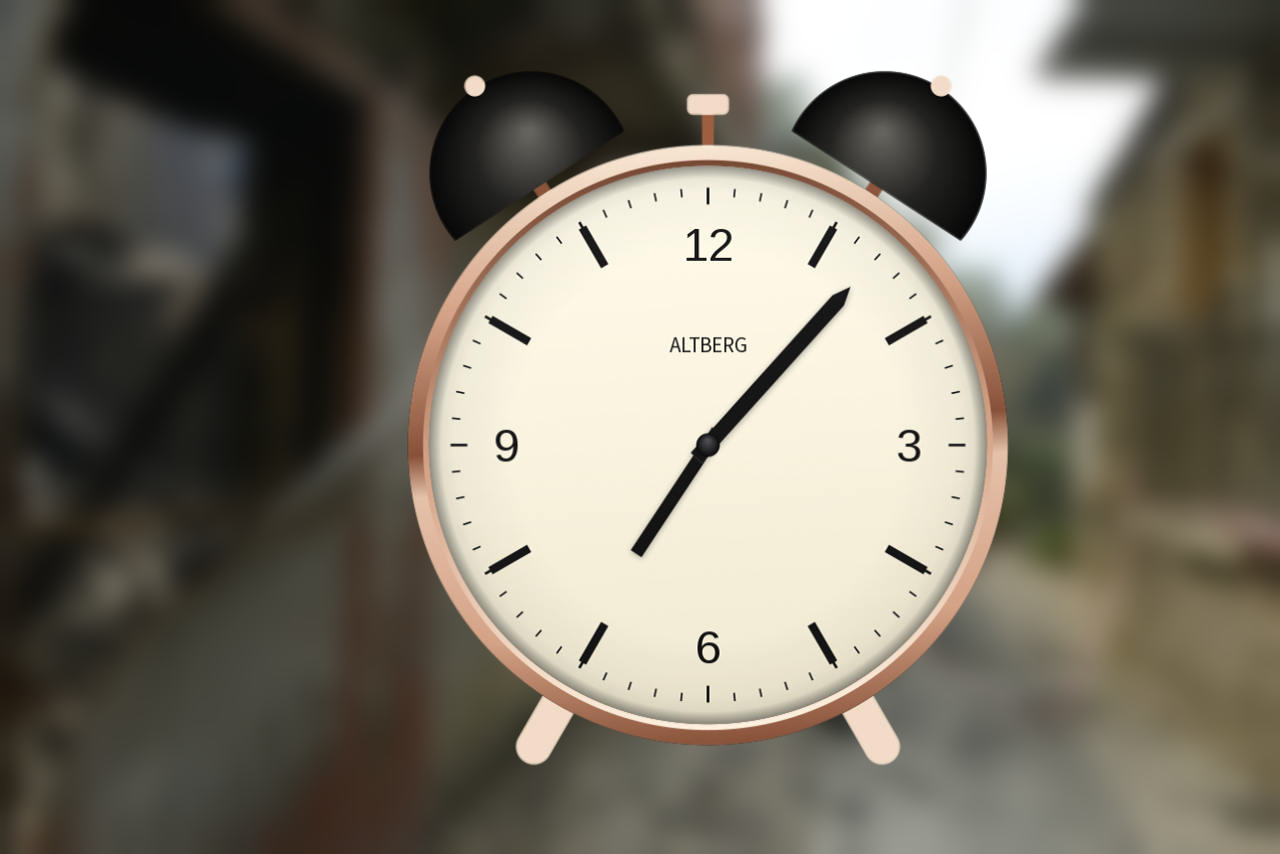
7:07
